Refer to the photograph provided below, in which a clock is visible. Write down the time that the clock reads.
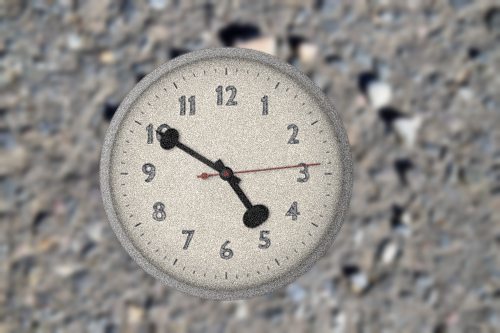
4:50:14
